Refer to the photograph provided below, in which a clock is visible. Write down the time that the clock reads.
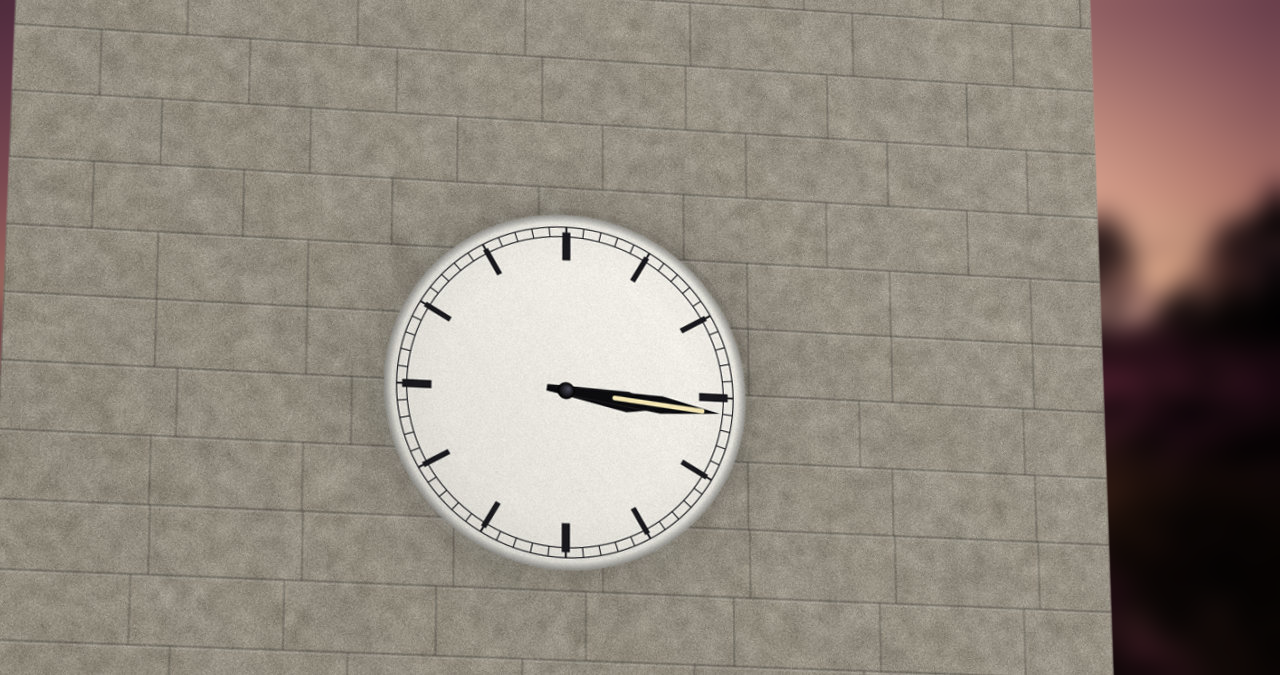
3:16
